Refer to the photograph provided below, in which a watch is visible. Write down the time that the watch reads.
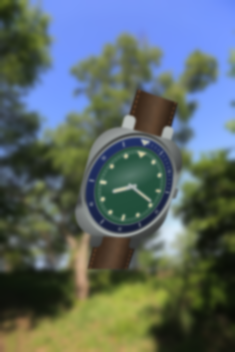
8:19
